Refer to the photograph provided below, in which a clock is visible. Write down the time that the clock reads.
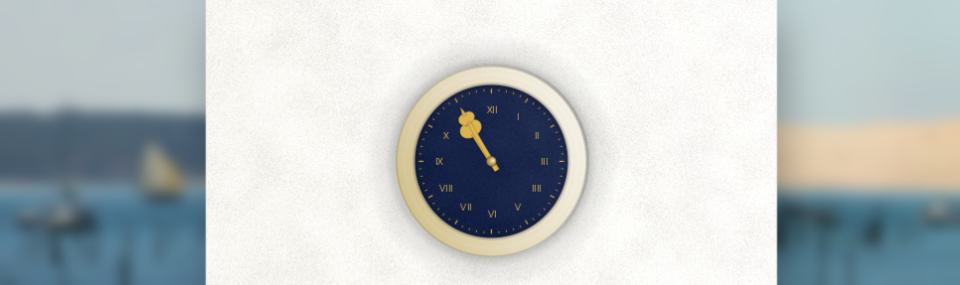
10:55
